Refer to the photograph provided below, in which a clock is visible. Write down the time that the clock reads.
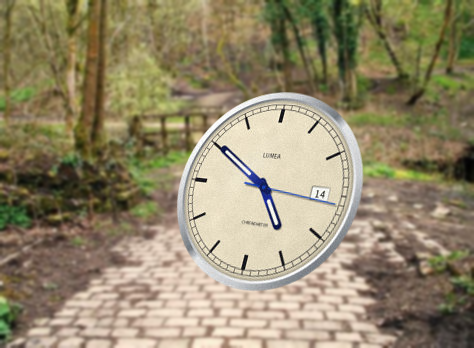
4:50:16
